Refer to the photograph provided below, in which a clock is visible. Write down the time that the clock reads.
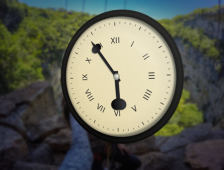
5:54
